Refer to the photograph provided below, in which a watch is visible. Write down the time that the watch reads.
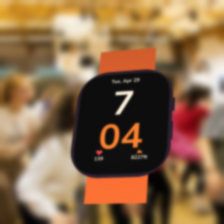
7:04
